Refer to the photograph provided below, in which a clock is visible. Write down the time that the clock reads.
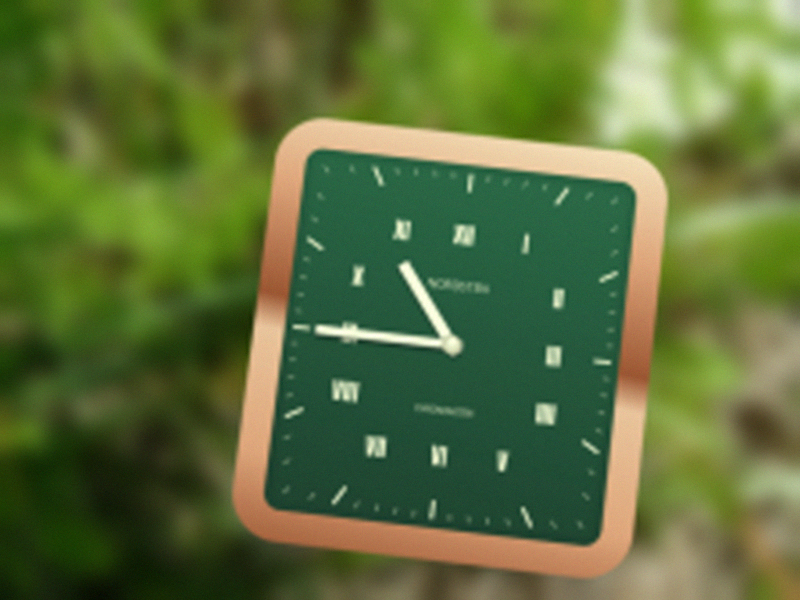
10:45
